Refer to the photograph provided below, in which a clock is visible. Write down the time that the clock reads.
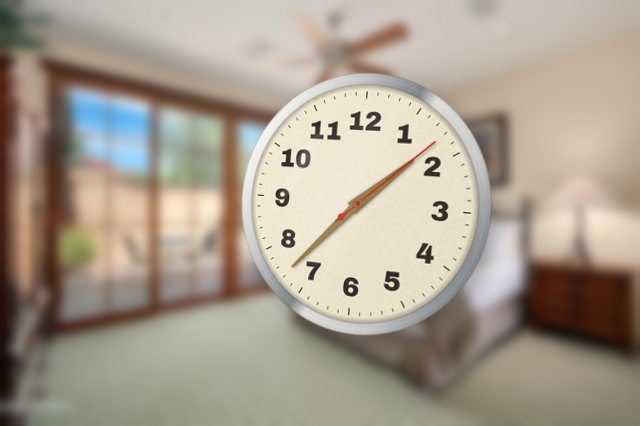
1:37:08
